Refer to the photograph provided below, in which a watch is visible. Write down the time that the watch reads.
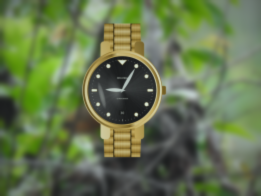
9:05
